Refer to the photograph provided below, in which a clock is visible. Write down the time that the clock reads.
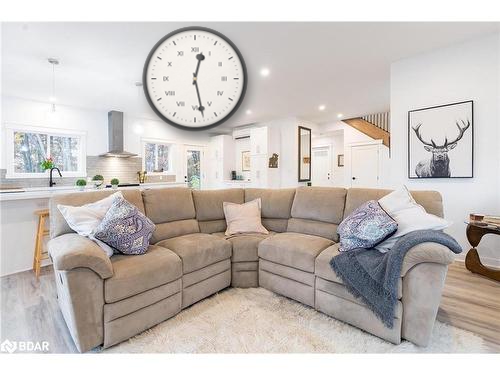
12:28
